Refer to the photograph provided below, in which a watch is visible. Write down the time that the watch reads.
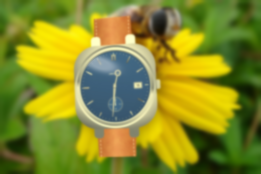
12:31
